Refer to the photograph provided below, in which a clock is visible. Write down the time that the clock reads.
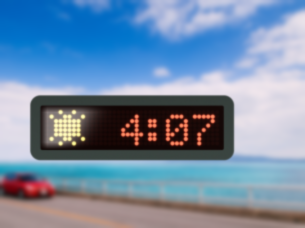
4:07
